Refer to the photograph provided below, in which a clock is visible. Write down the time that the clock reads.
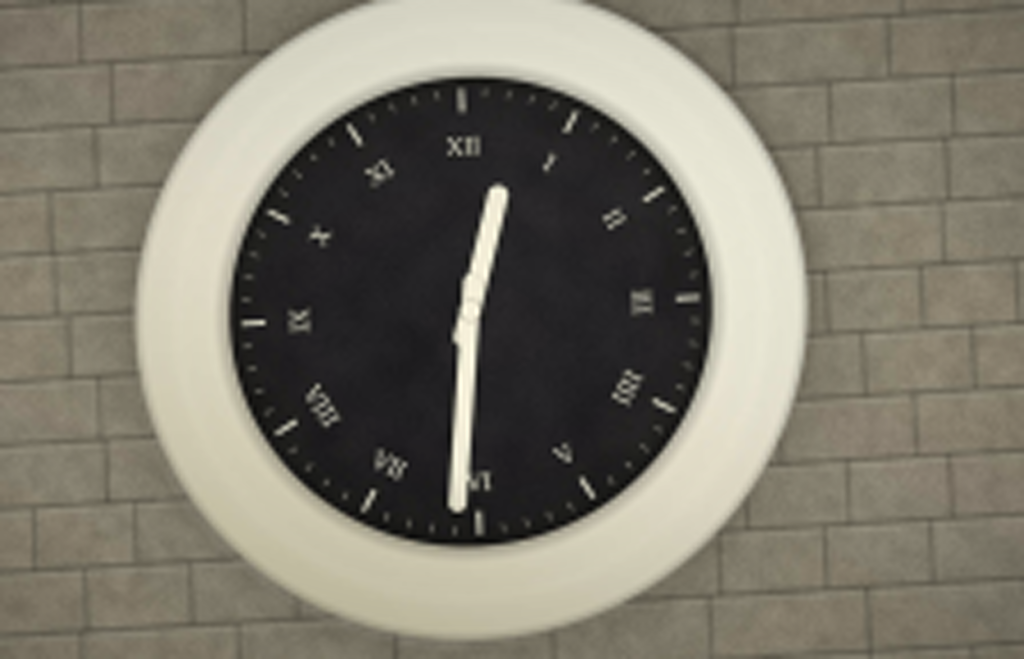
12:31
